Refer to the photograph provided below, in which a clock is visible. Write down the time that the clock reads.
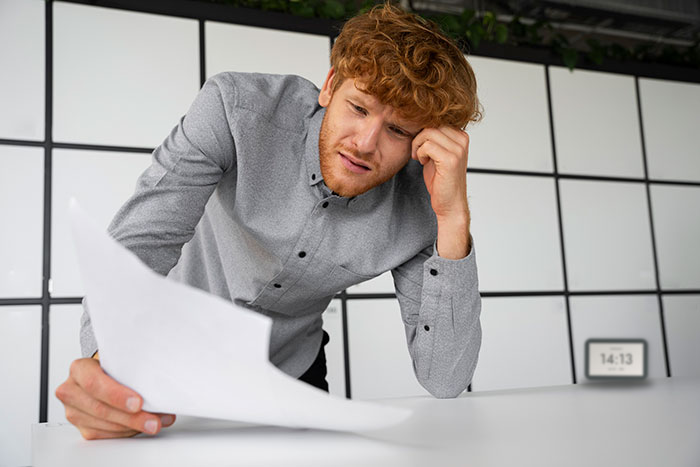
14:13
